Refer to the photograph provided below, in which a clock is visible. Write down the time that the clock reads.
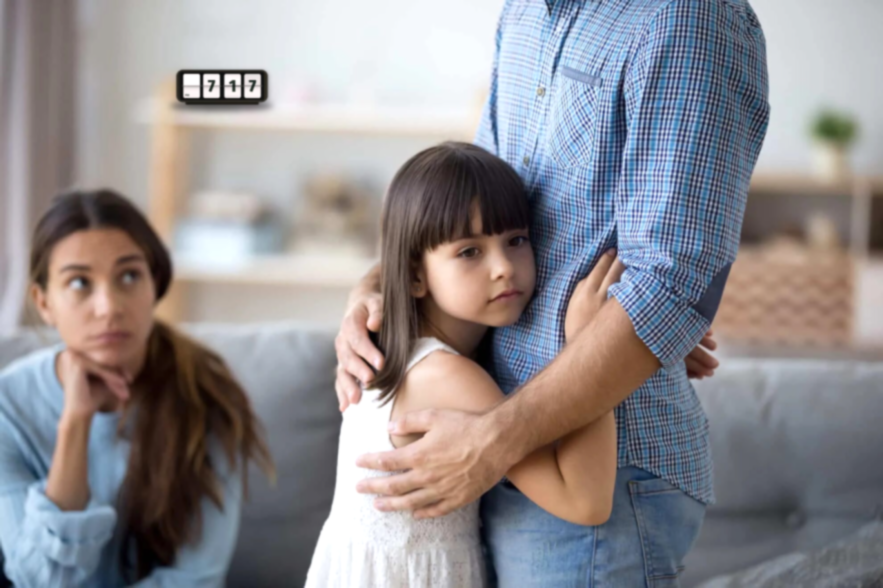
7:17
